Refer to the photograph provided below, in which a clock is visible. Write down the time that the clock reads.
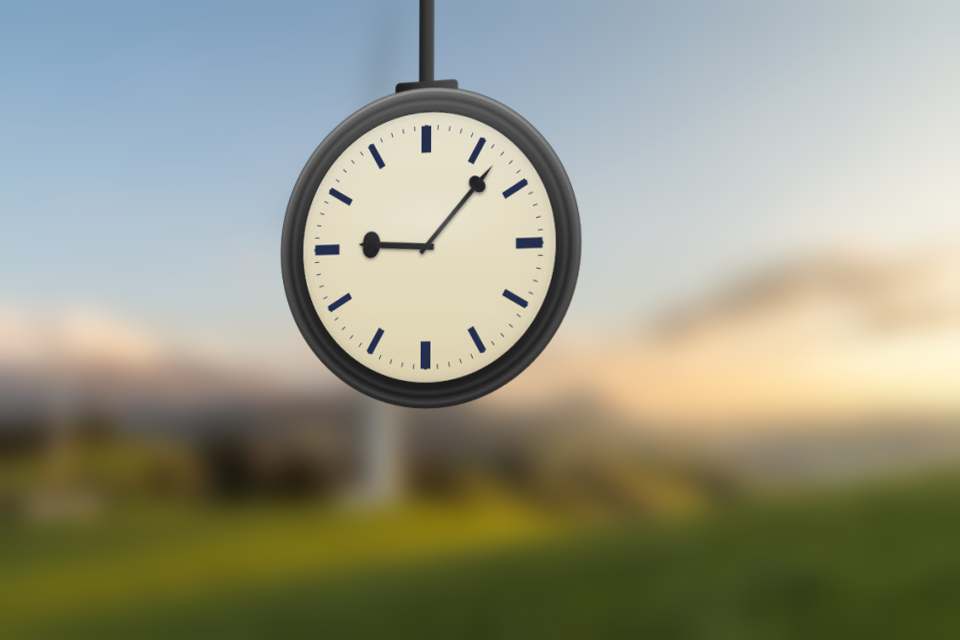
9:07
